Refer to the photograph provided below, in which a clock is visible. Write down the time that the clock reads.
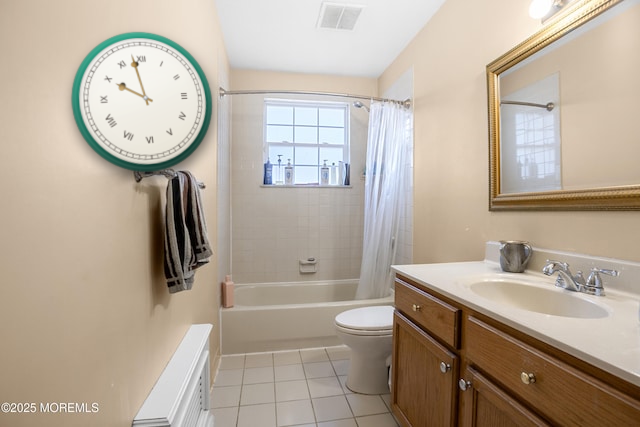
9:58
